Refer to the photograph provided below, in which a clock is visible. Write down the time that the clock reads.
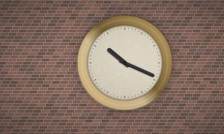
10:19
